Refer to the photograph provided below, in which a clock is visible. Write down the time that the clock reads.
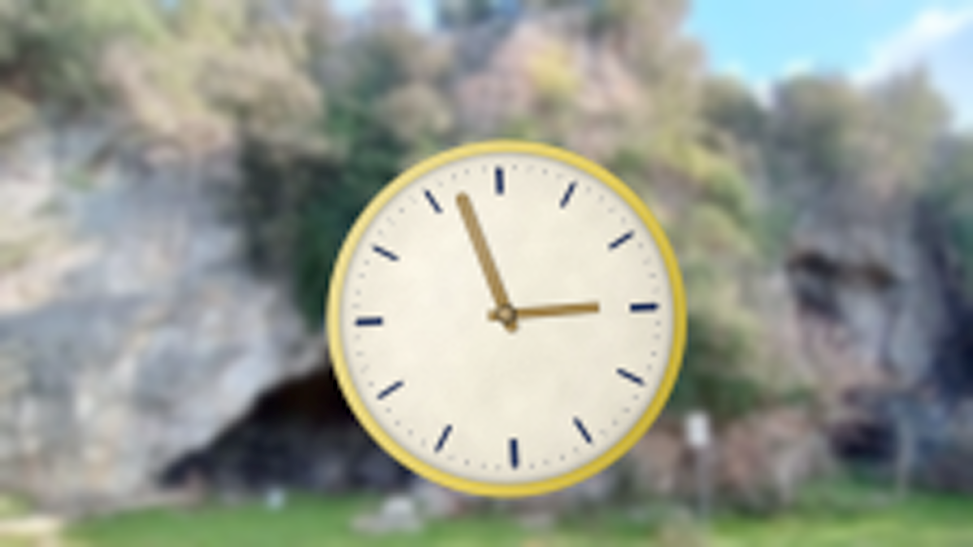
2:57
